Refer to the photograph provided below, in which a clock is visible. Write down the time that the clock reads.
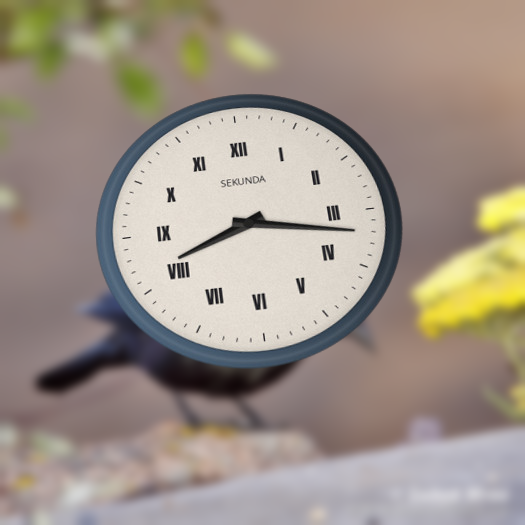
8:17
